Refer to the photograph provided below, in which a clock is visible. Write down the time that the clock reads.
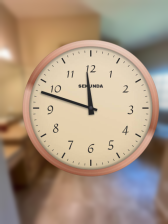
11:48
